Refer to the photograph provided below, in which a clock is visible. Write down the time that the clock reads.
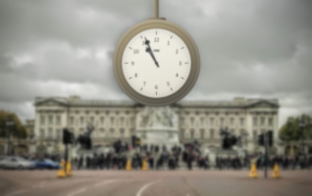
10:56
